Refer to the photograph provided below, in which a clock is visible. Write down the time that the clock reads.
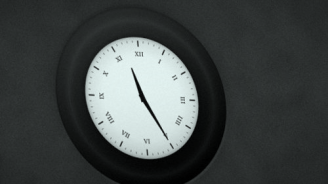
11:25
